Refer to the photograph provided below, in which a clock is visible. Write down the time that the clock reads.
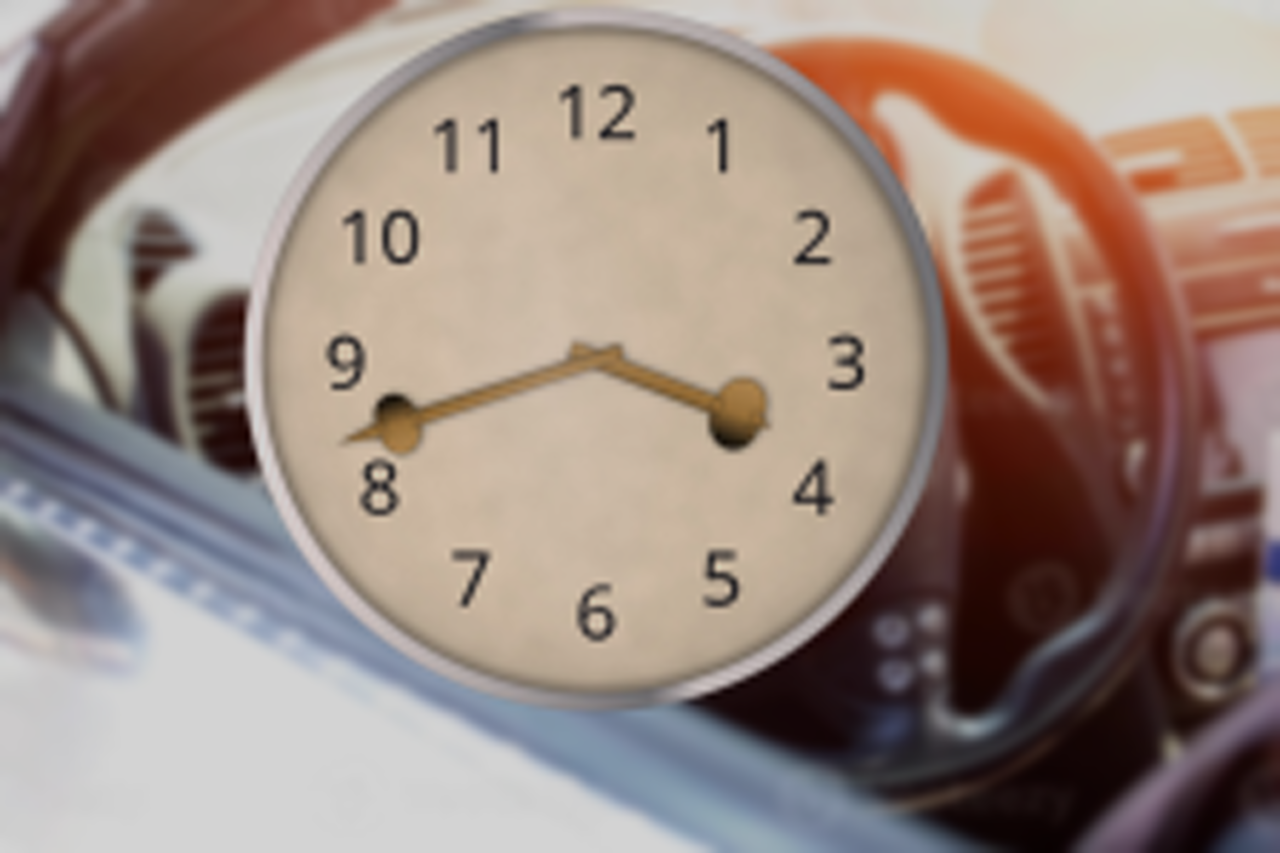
3:42
